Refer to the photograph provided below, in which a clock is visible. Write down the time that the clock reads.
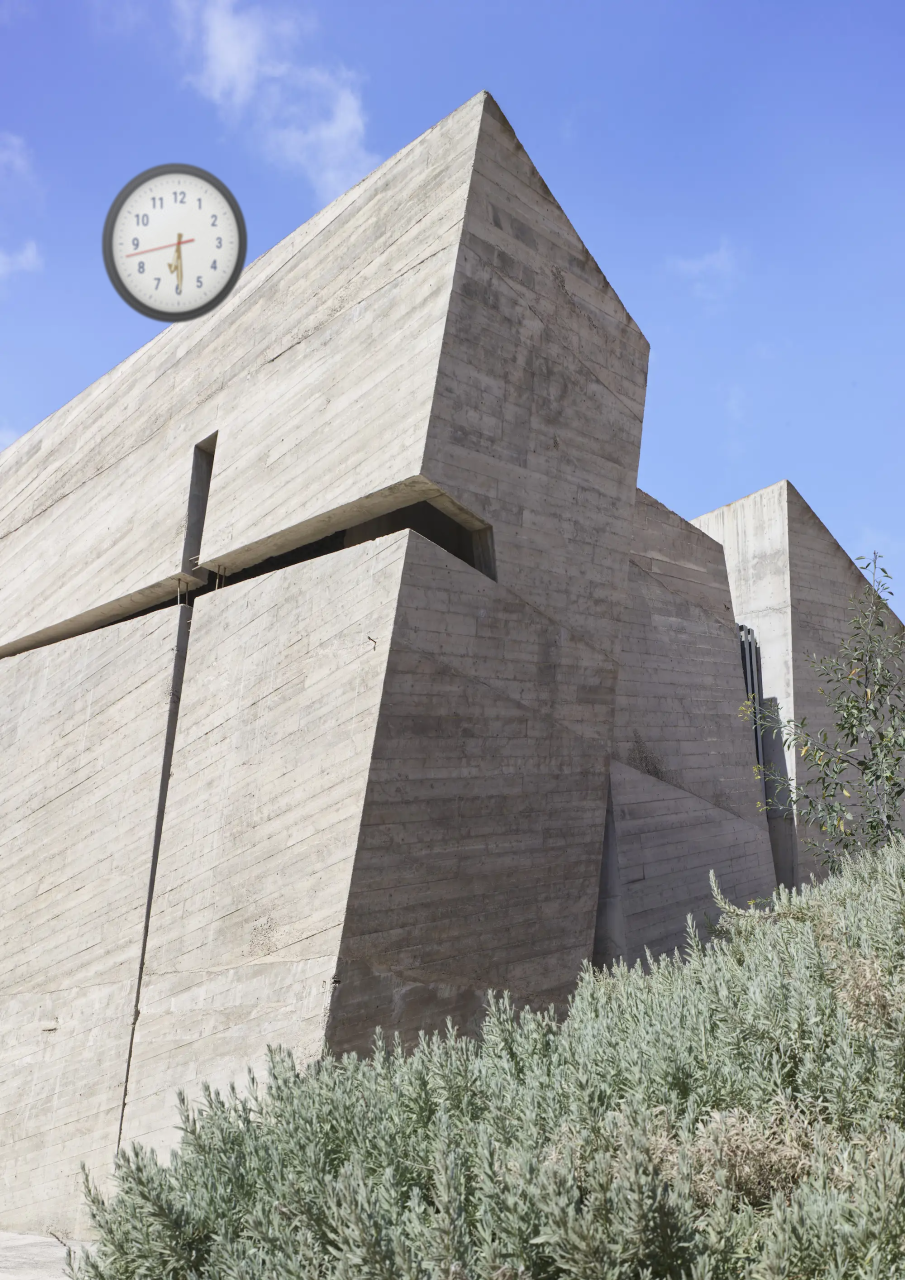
6:29:43
